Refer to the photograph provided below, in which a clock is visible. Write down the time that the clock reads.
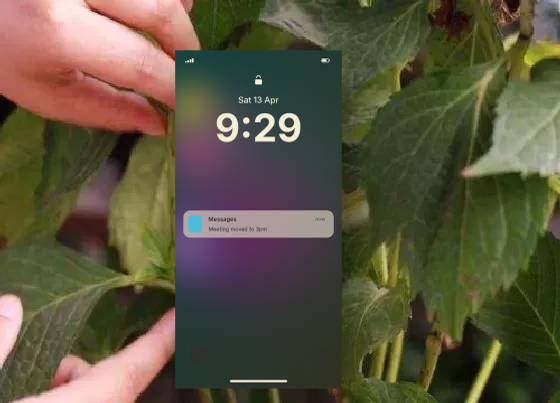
9:29
